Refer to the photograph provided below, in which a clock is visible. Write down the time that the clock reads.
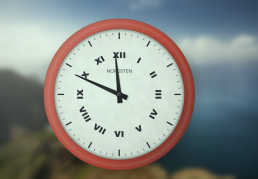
11:49
